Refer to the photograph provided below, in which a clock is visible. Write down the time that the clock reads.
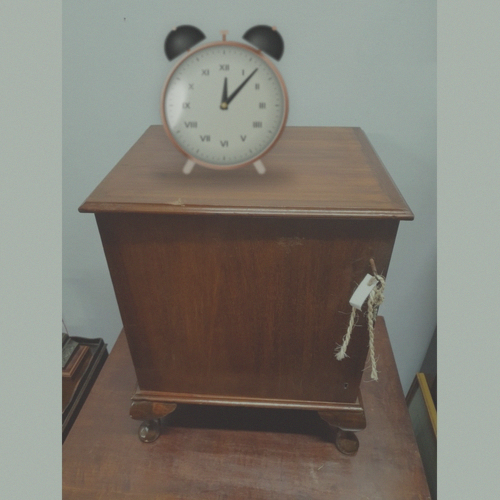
12:07
